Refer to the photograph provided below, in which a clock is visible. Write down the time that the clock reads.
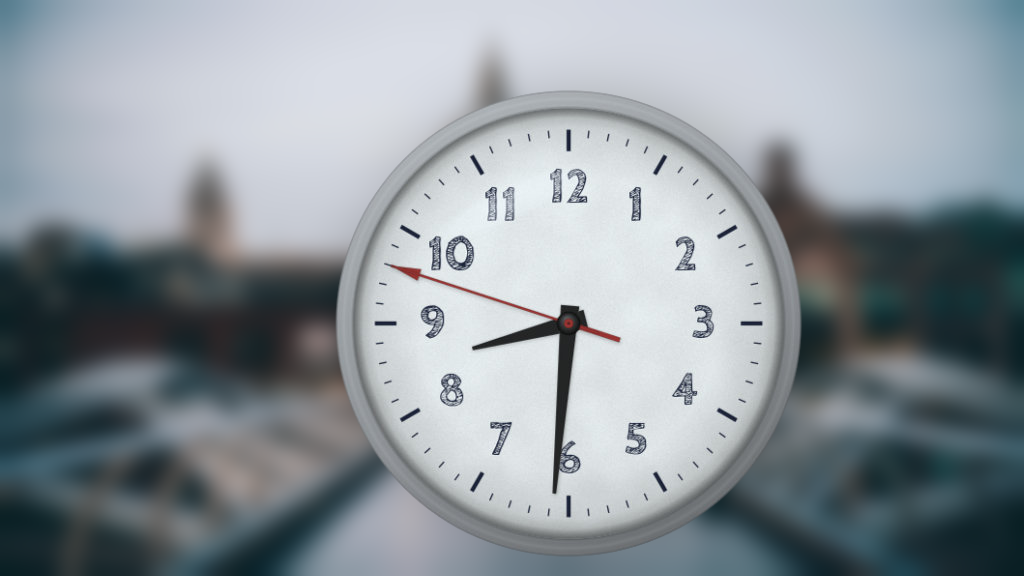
8:30:48
